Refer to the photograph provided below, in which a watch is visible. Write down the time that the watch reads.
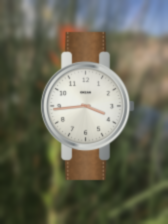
3:44
